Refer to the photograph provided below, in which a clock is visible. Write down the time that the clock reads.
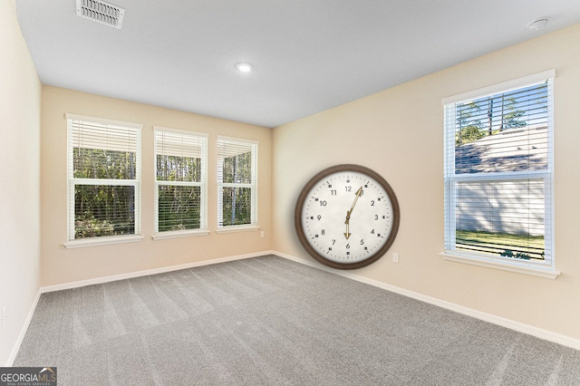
6:04
